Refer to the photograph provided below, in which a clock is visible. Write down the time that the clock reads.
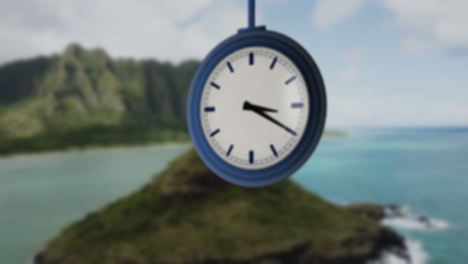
3:20
